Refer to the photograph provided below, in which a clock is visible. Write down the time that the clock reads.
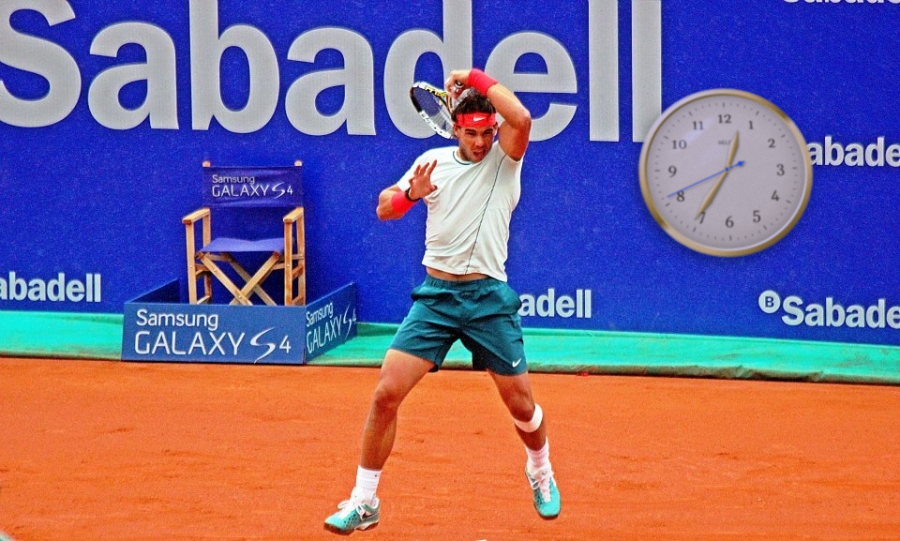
12:35:41
